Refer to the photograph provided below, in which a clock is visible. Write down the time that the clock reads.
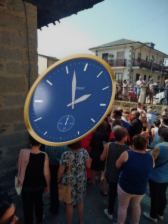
1:57
